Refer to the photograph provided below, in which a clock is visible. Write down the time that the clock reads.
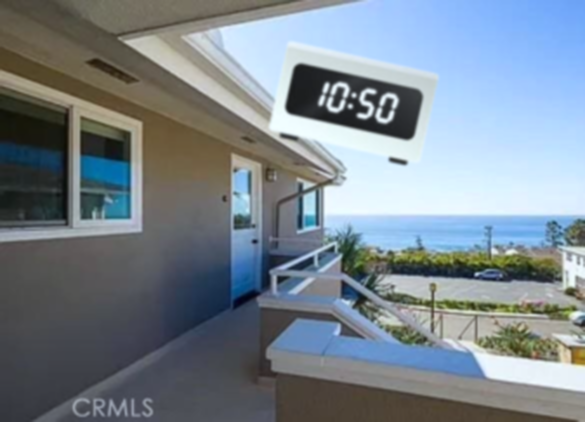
10:50
